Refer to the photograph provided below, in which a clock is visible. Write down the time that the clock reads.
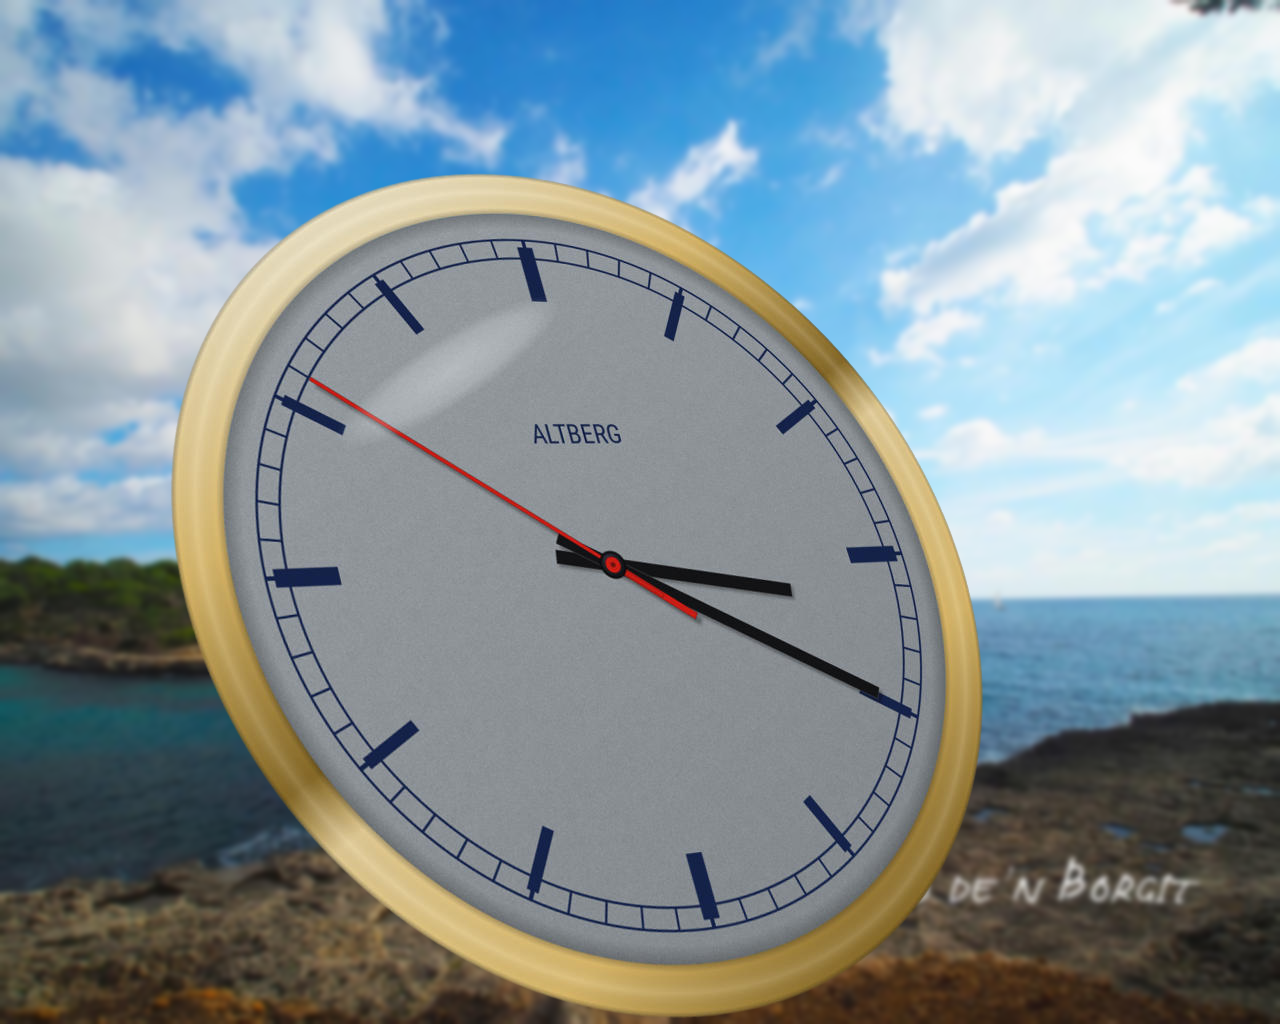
3:19:51
